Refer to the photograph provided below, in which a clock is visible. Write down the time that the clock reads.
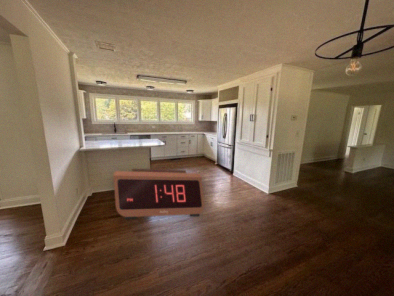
1:48
